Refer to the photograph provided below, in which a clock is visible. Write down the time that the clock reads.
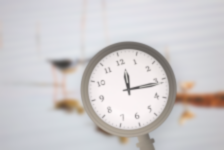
12:16
